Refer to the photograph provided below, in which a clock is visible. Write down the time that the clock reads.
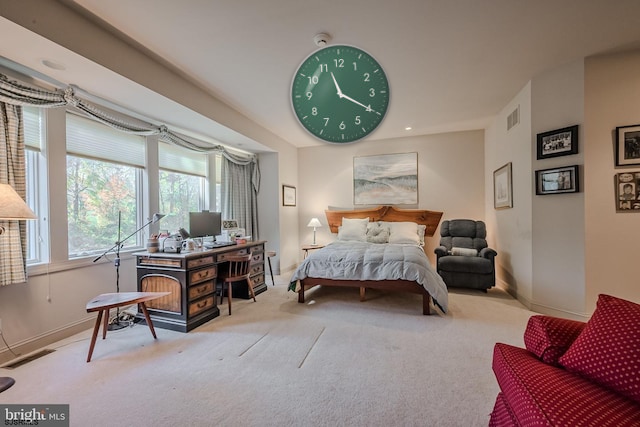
11:20
